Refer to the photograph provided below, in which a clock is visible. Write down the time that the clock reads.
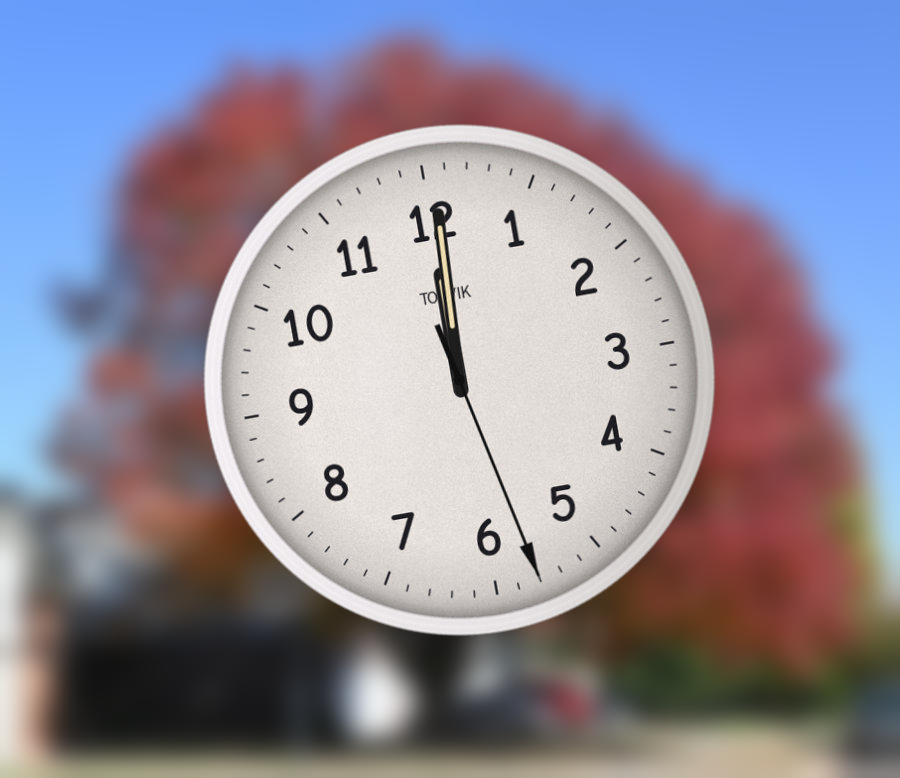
12:00:28
